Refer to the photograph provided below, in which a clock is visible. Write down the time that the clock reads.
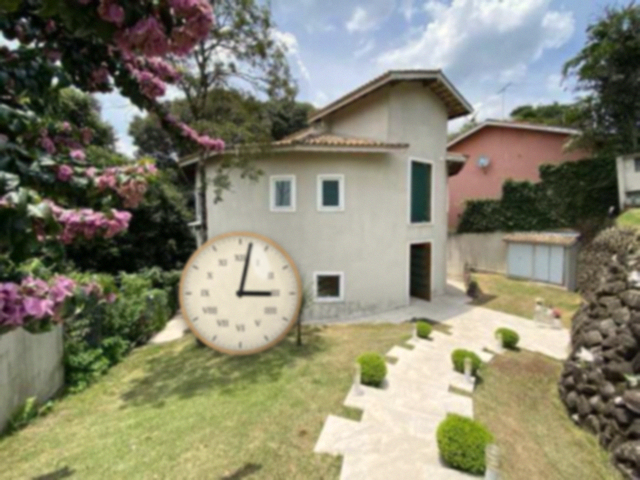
3:02
